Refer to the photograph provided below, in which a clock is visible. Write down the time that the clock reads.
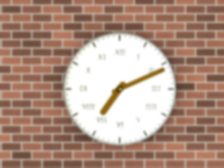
7:11
